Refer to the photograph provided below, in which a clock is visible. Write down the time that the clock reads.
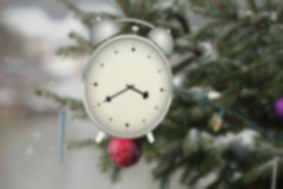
3:40
